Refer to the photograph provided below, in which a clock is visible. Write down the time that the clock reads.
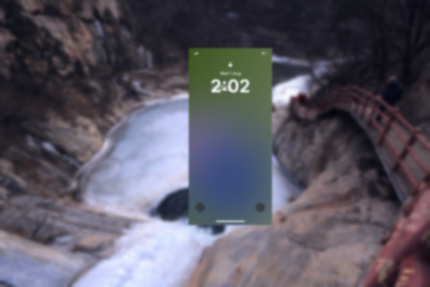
2:02
